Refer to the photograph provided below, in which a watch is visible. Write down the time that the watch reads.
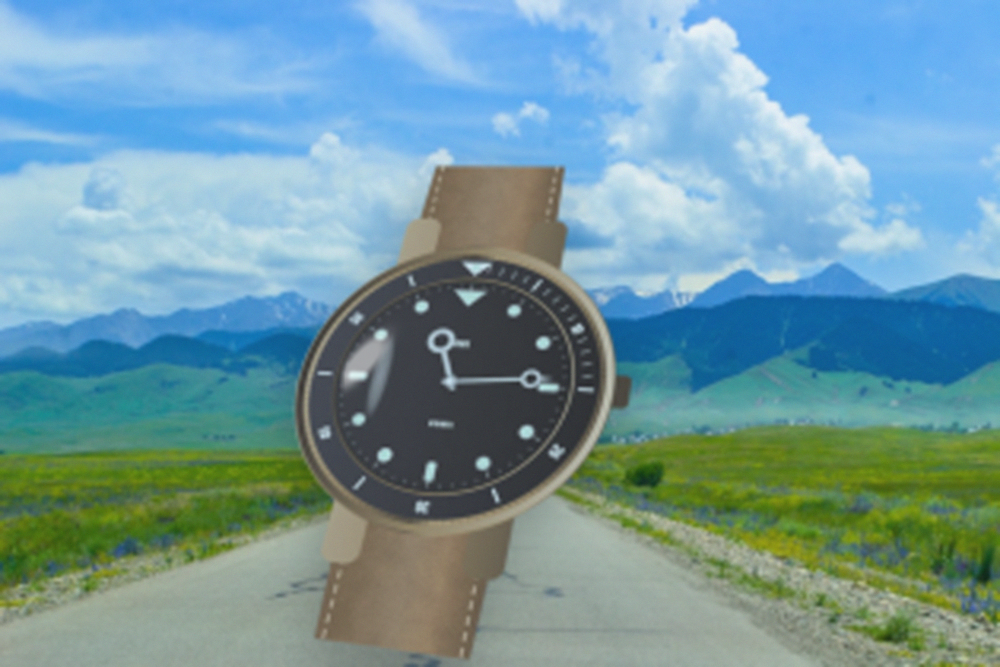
11:14
